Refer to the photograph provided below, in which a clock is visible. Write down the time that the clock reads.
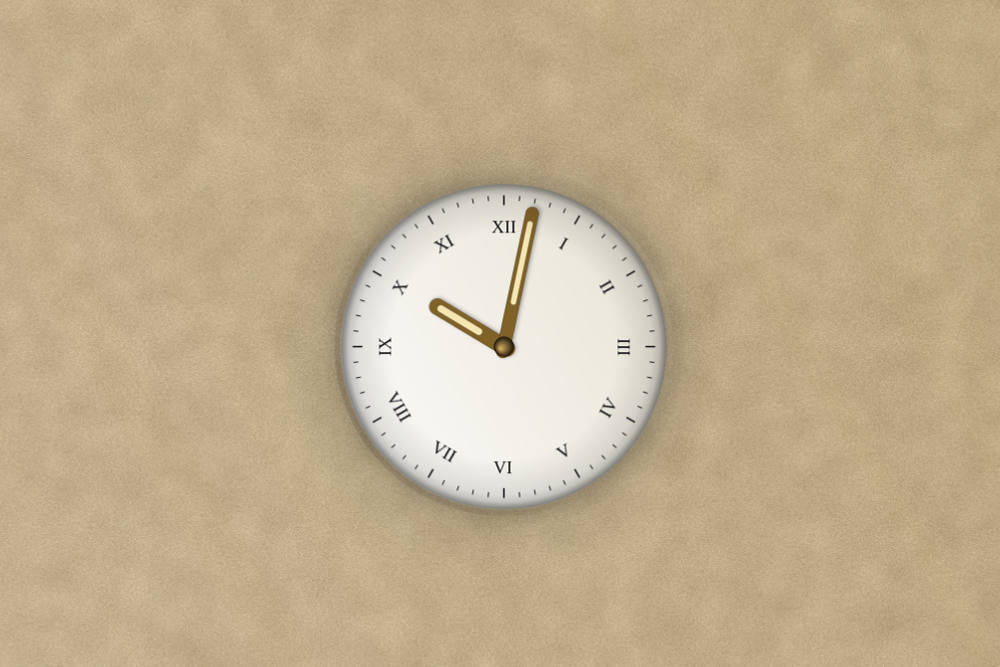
10:02
